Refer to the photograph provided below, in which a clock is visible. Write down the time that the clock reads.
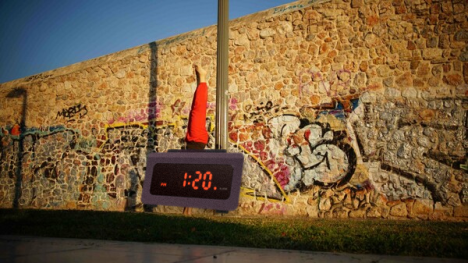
1:20
